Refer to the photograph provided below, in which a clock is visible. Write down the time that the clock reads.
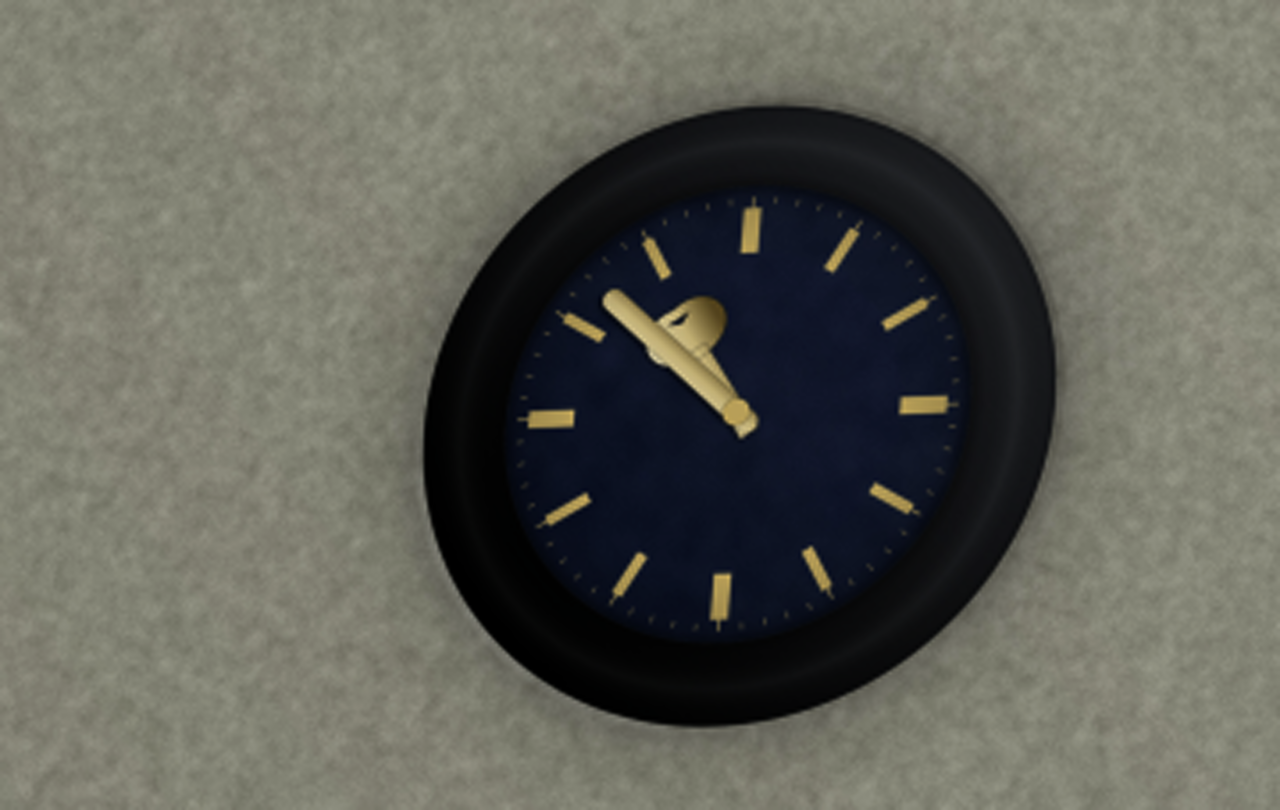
10:52
